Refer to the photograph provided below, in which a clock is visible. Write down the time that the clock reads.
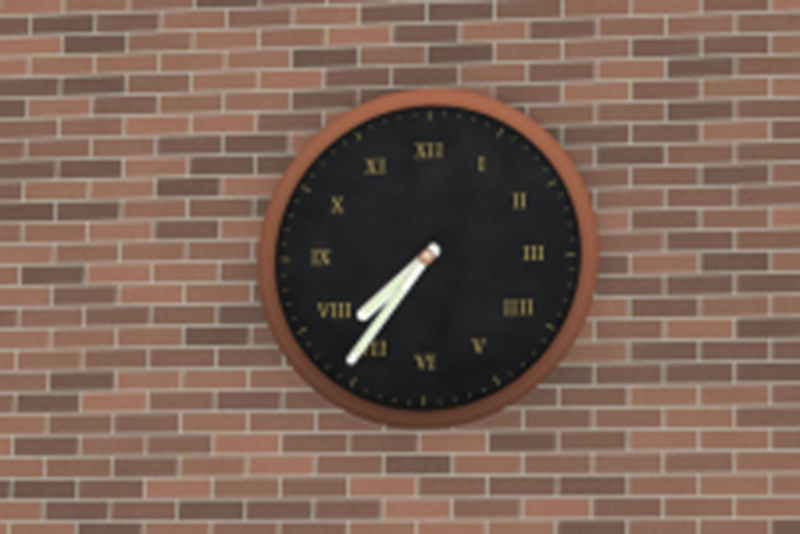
7:36
